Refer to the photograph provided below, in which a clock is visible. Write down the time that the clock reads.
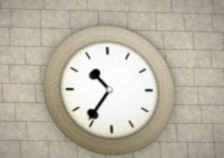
10:36
